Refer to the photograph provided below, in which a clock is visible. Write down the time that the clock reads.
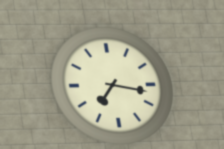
7:17
